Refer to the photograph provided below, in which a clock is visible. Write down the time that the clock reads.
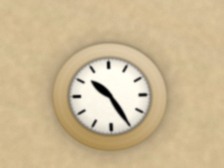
10:25
